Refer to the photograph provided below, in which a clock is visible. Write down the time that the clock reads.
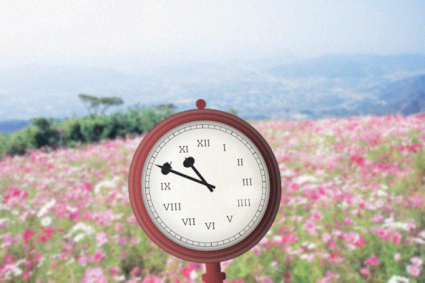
10:49
